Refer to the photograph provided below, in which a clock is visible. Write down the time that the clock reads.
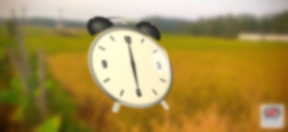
6:00
